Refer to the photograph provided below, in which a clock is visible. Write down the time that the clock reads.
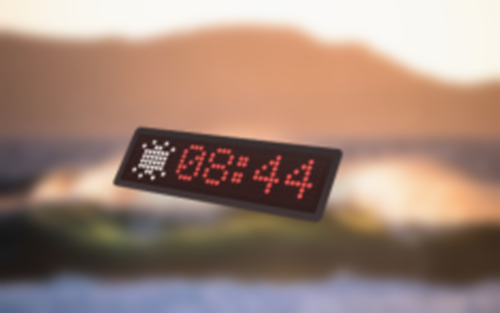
8:44
